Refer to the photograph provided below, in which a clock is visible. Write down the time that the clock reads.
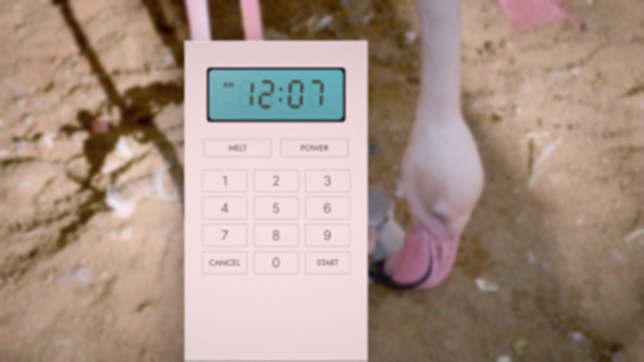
12:07
